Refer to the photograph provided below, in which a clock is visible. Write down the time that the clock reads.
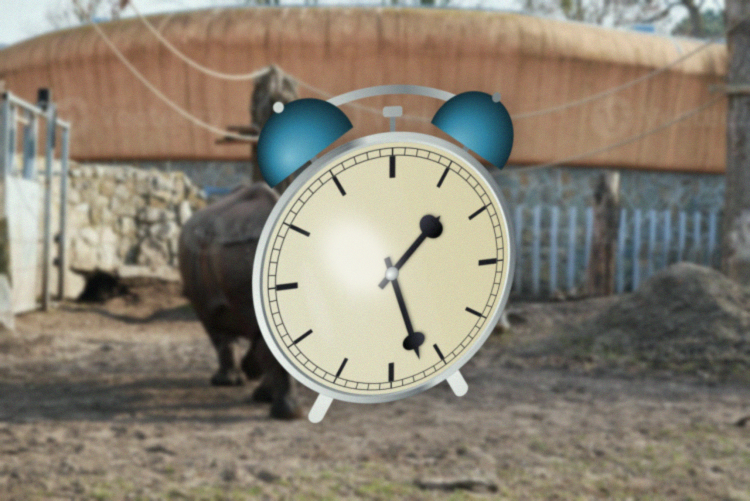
1:27
